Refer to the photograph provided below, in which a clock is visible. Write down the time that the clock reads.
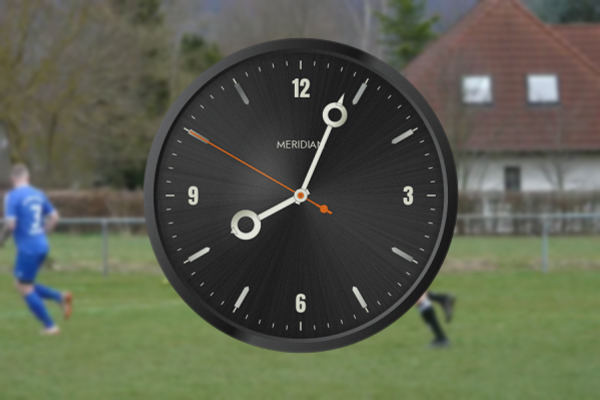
8:03:50
